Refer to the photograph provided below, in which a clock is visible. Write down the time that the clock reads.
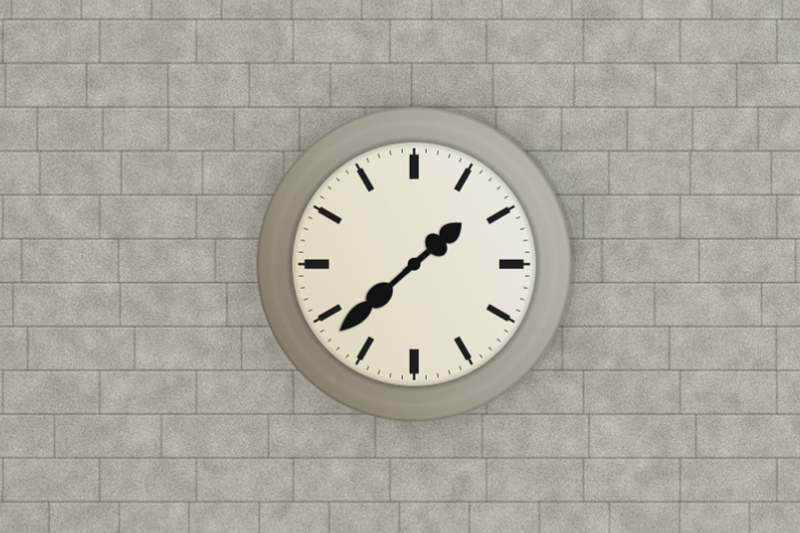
1:38
